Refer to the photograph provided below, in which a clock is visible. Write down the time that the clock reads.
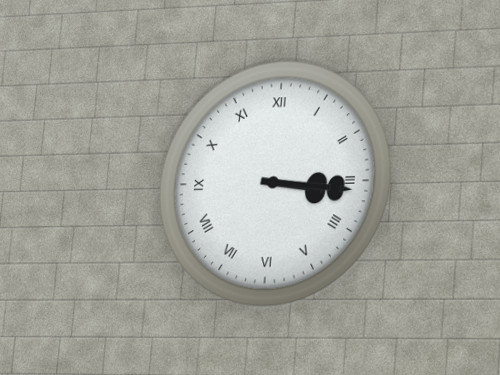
3:16
